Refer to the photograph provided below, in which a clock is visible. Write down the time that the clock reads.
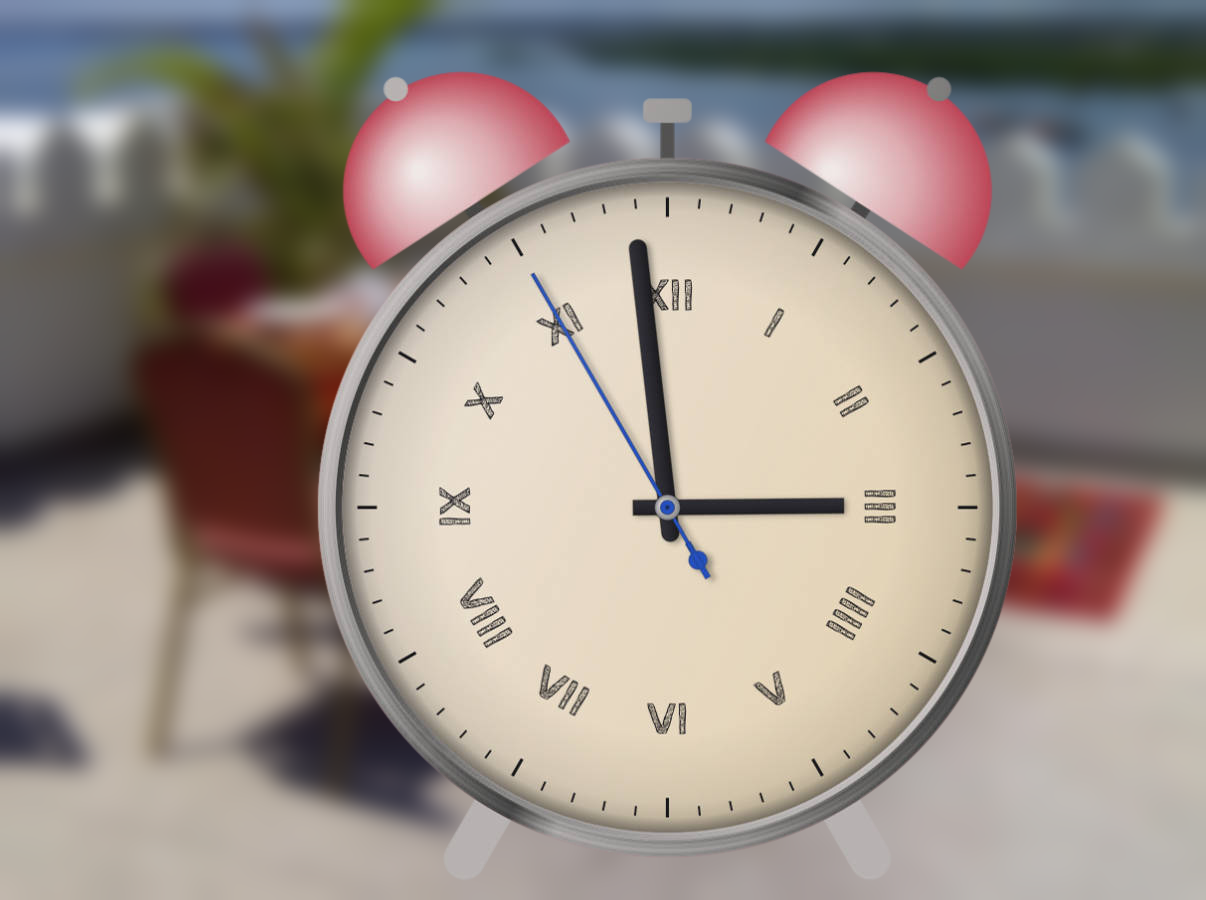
2:58:55
